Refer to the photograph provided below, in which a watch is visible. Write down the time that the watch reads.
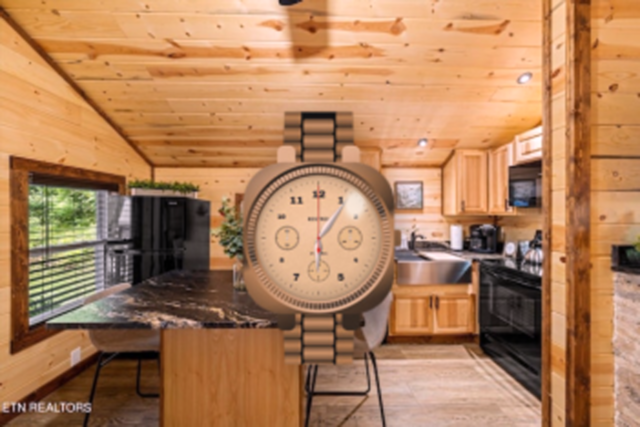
6:06
